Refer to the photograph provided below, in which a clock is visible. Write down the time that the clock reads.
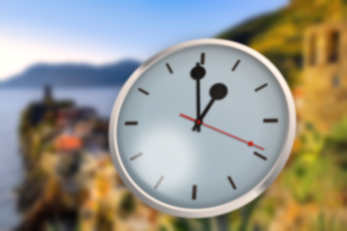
12:59:19
